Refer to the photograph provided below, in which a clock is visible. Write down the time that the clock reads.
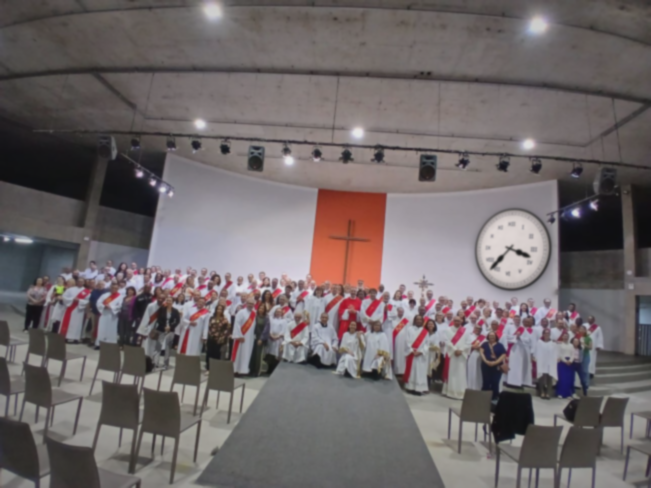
3:37
